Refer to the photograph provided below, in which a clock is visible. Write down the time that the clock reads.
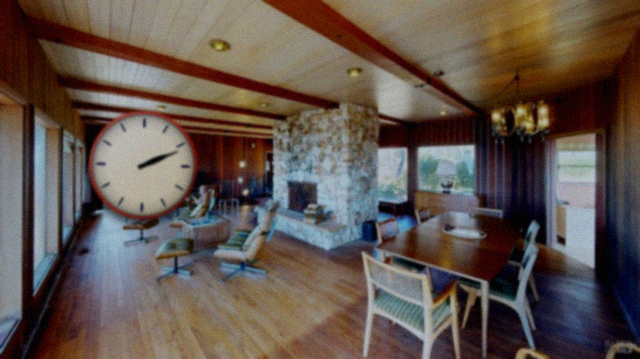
2:11
